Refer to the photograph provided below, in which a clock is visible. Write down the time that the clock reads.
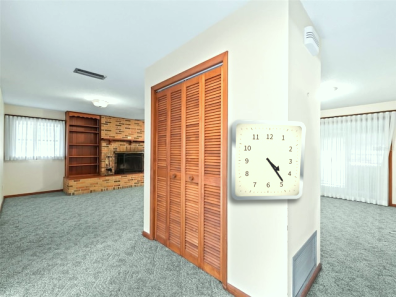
4:24
